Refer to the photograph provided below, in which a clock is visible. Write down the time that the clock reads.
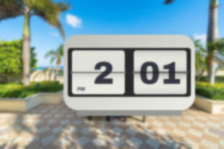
2:01
